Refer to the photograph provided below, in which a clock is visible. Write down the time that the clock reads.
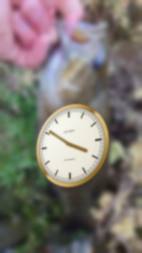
3:51
